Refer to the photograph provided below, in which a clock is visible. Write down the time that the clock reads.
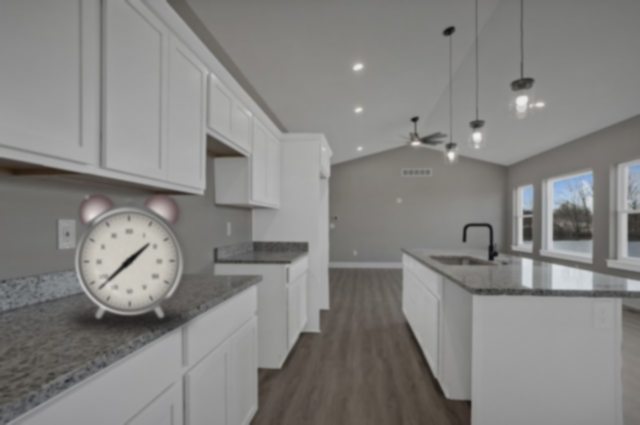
1:38
